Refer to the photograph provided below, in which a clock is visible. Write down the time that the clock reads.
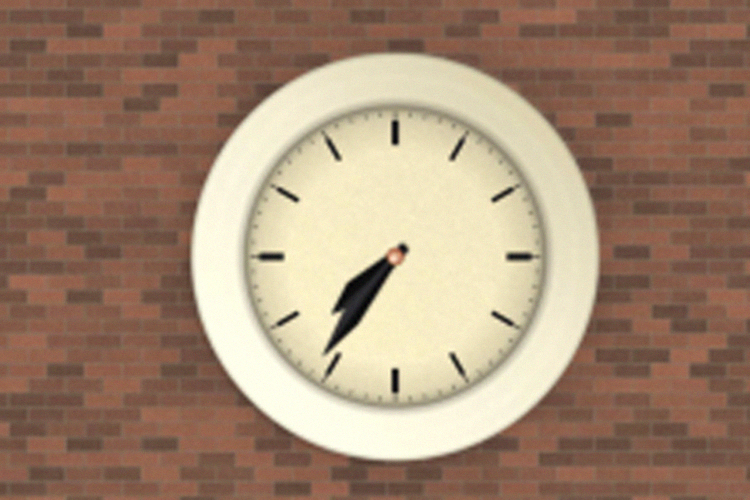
7:36
